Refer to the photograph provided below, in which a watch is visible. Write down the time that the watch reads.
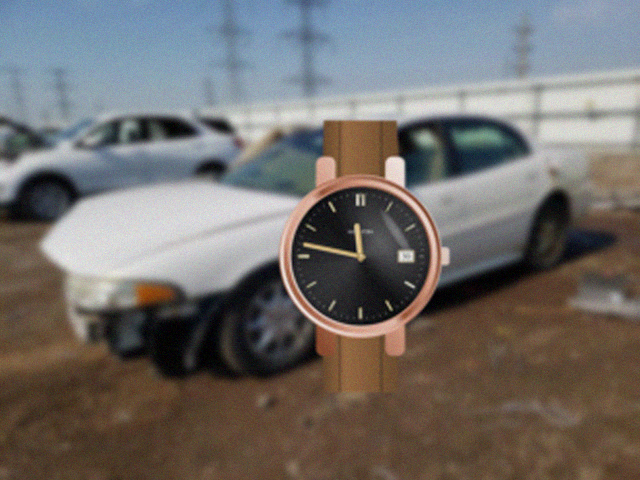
11:47
